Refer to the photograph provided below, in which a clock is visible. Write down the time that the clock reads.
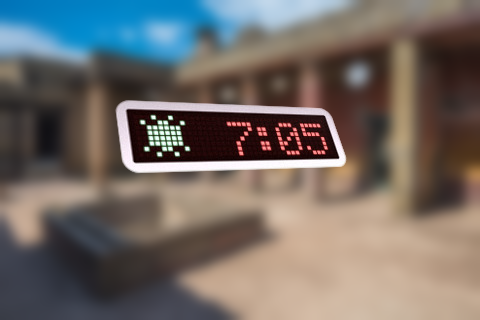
7:05
